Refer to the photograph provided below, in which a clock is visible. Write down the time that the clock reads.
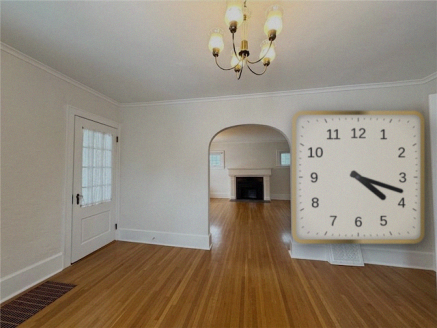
4:18
